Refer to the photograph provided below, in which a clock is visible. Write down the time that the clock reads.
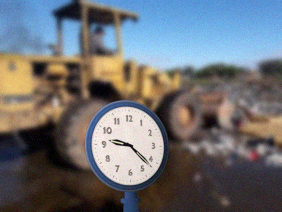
9:22
